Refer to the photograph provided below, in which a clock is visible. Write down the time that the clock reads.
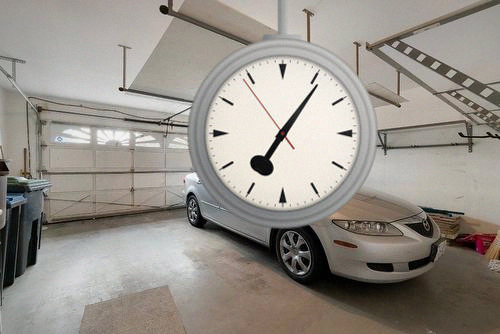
7:05:54
